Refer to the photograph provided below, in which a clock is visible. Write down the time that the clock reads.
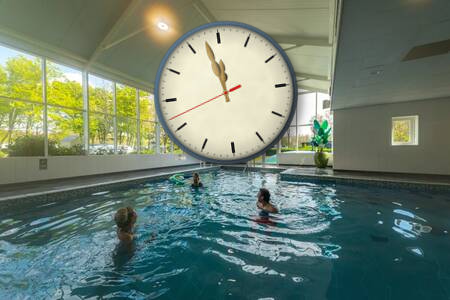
11:57:42
